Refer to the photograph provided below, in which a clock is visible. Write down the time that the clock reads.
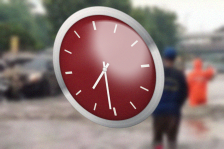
7:31
